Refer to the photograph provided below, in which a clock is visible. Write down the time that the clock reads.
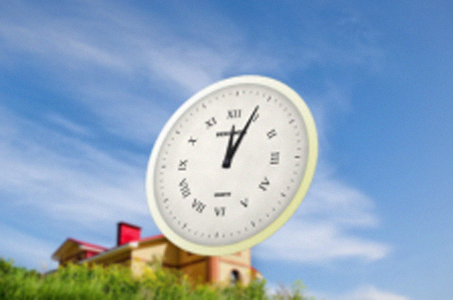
12:04
